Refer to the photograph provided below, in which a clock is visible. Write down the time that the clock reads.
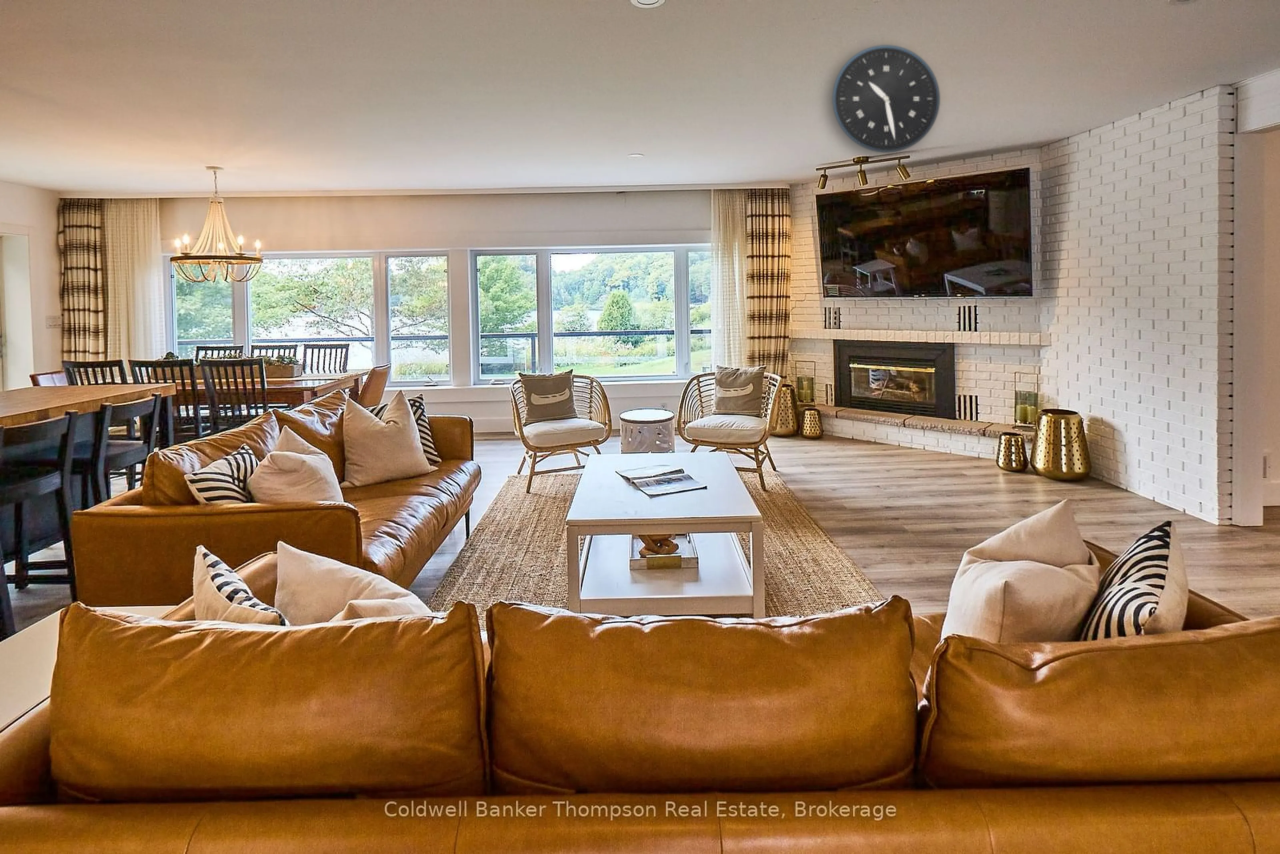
10:28
